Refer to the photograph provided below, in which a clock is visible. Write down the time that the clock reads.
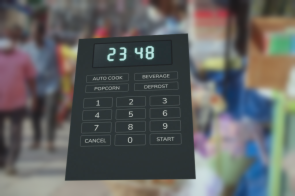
23:48
